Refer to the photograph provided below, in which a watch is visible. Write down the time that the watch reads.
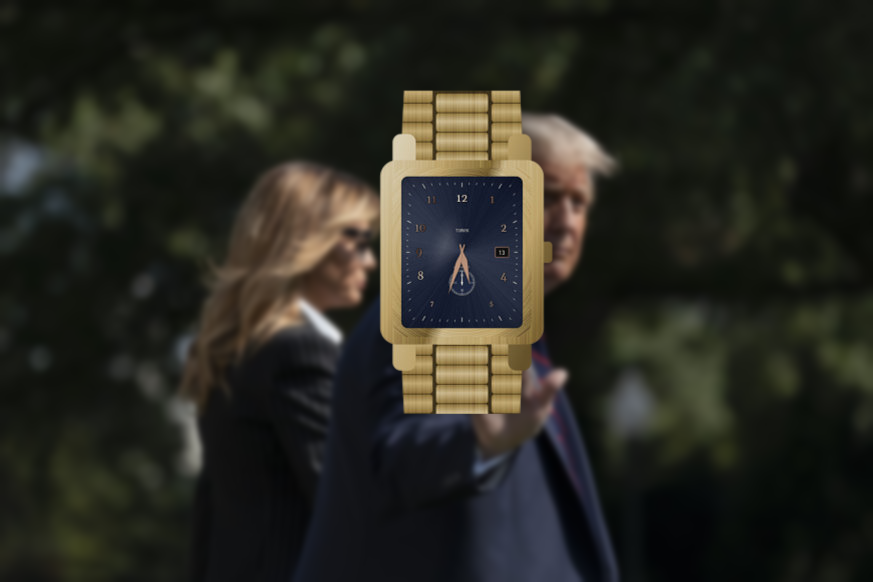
5:33
